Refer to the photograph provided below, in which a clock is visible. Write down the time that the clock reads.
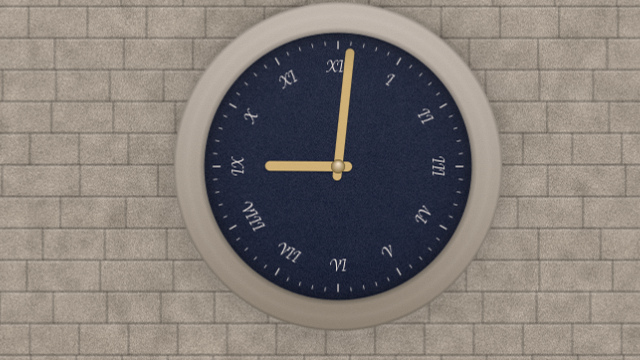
9:01
